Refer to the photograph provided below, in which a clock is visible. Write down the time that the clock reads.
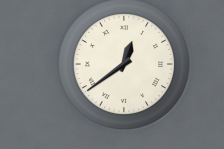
12:39
